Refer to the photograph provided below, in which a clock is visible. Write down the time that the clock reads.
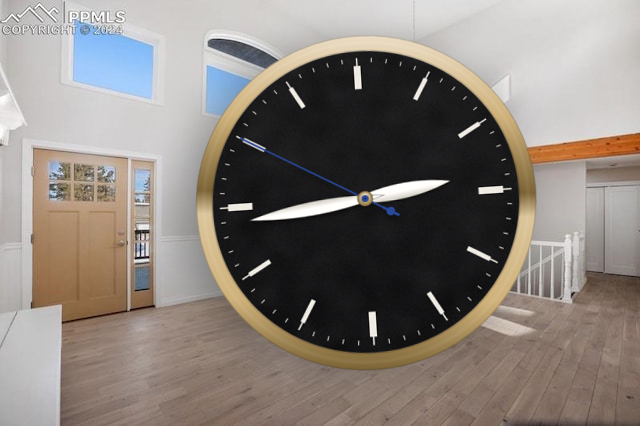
2:43:50
